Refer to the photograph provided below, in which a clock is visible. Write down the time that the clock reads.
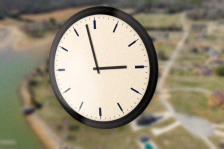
2:58
